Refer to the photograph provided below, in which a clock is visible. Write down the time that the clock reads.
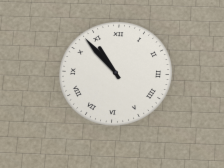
10:53
